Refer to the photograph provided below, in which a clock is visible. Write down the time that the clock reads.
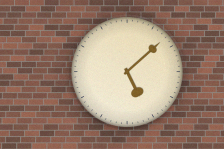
5:08
